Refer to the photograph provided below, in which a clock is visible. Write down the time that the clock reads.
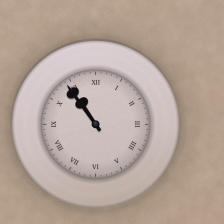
10:54
